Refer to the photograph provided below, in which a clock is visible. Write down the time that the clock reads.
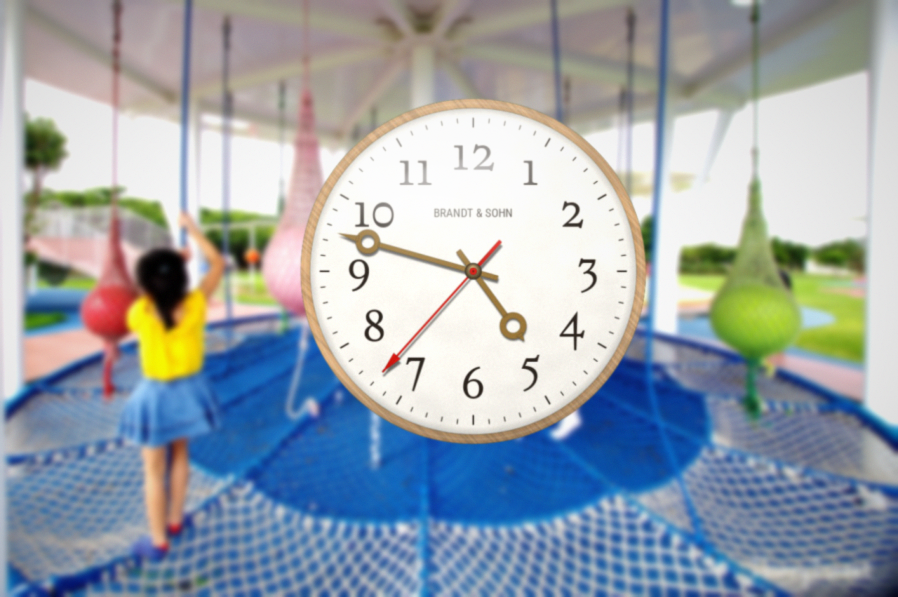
4:47:37
